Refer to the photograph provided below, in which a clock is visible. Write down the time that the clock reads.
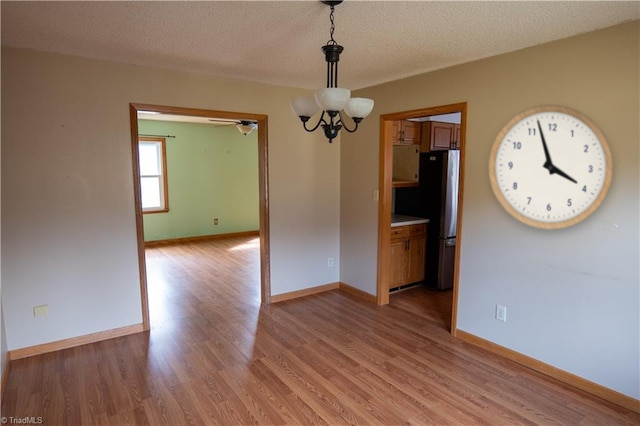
3:57
